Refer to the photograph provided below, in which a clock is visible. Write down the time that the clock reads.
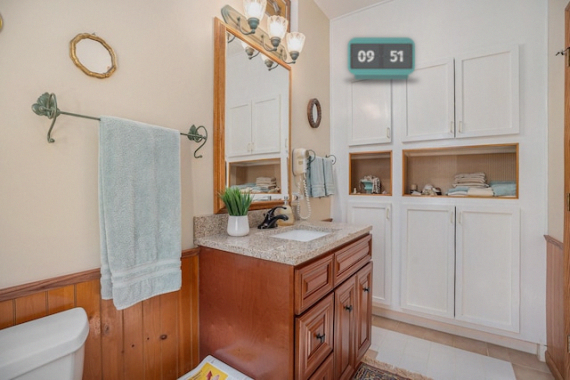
9:51
